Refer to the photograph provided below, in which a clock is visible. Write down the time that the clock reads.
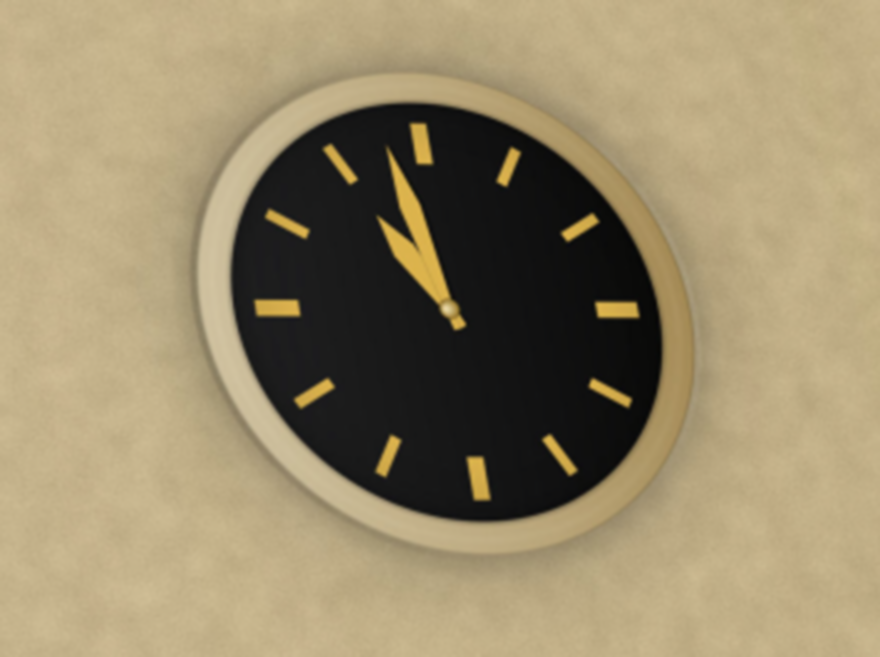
10:58
